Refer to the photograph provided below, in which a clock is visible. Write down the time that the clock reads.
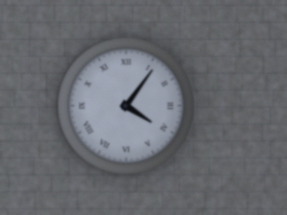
4:06
